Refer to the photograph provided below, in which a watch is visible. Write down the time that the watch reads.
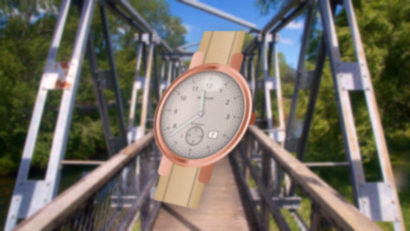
11:38
